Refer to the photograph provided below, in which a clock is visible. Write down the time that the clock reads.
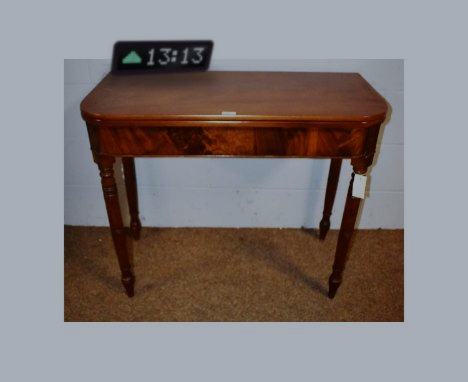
13:13
